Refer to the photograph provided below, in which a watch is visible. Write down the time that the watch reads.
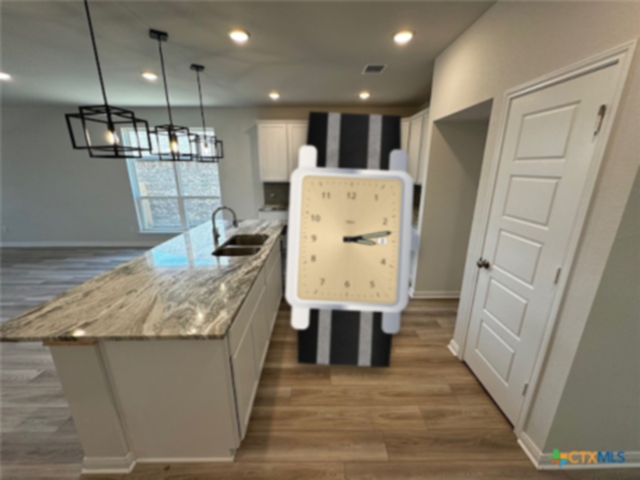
3:13
